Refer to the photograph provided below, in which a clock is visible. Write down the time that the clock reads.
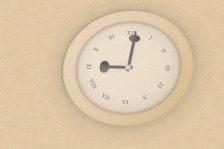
9:01
